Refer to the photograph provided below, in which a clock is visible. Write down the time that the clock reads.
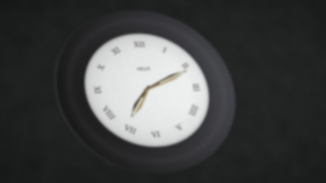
7:11
